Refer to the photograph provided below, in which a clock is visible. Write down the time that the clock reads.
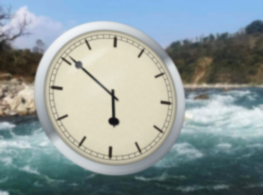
5:51
